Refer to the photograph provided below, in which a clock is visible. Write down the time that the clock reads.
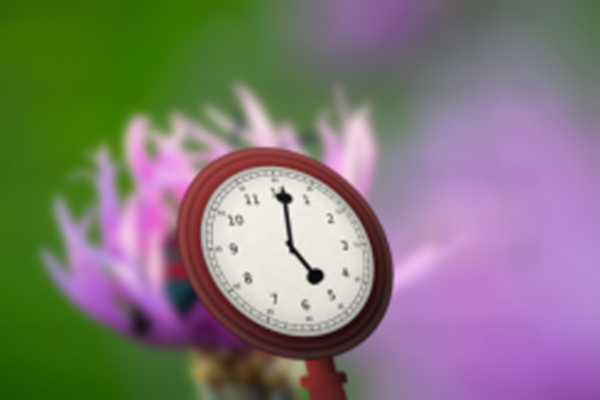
5:01
